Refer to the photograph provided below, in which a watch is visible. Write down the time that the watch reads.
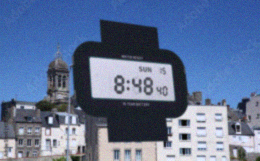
8:48:40
